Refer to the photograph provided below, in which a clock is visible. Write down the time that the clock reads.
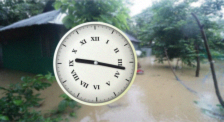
9:17
